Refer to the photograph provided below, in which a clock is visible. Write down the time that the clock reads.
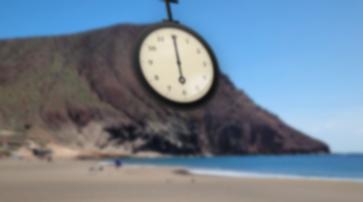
6:00
